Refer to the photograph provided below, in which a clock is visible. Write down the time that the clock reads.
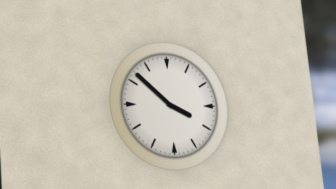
3:52
